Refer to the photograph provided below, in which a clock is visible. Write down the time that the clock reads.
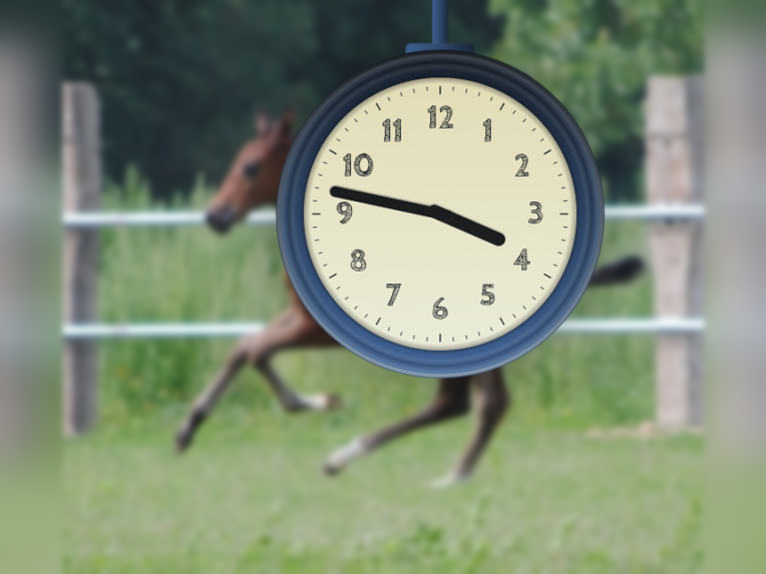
3:47
